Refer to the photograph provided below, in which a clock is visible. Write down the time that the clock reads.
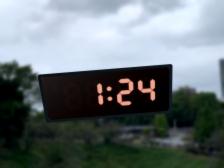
1:24
